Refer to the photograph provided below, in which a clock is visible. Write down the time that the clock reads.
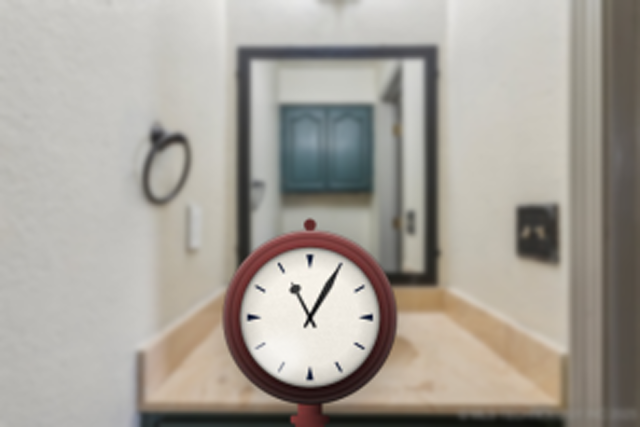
11:05
